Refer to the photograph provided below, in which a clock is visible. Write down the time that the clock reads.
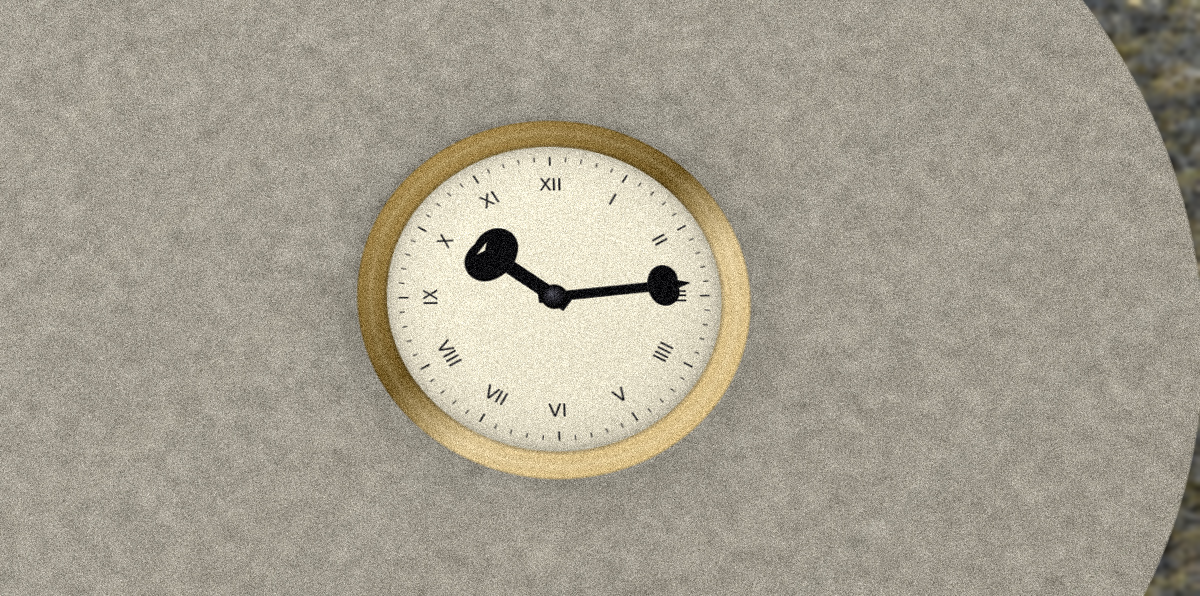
10:14
